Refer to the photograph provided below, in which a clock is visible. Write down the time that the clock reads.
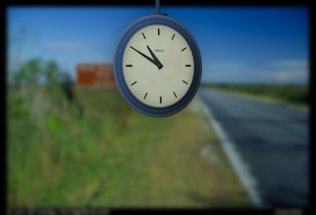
10:50
